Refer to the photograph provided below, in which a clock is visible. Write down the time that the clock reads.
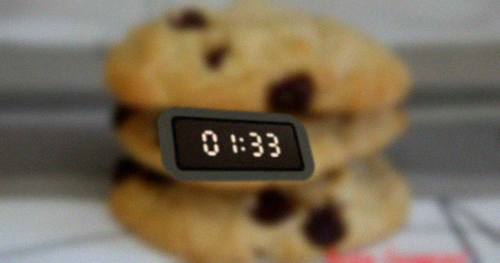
1:33
